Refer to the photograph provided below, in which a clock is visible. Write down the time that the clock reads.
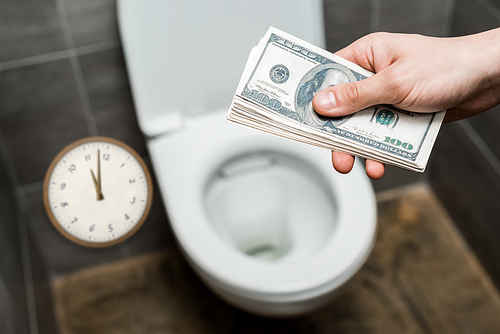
10:58
